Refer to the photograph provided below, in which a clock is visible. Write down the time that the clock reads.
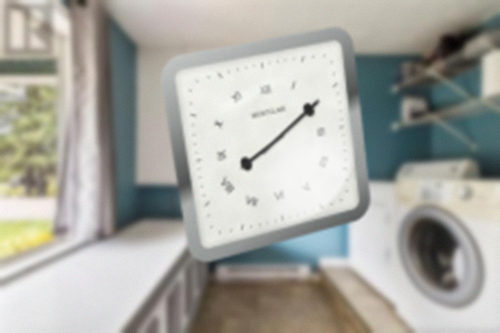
8:10
